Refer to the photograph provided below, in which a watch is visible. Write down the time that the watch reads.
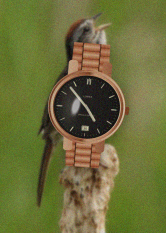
4:53
